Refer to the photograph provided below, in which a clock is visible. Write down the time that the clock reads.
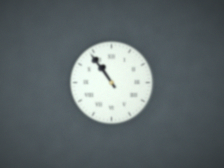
10:54
